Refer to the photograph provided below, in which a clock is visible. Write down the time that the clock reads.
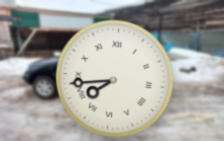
7:43
